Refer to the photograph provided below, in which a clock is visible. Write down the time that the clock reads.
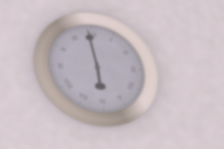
5:59
